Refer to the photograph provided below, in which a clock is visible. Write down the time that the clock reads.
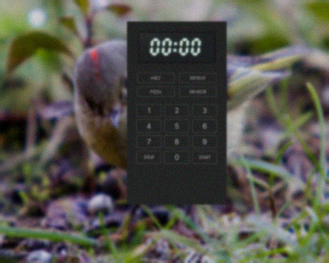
0:00
